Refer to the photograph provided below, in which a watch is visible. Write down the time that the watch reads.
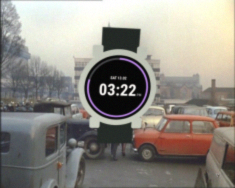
3:22
